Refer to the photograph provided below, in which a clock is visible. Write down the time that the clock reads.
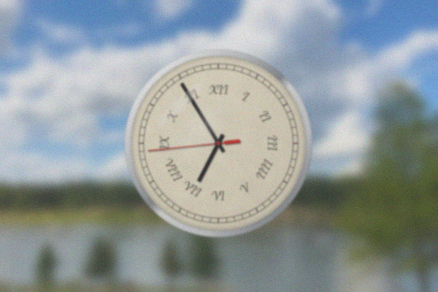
6:54:44
